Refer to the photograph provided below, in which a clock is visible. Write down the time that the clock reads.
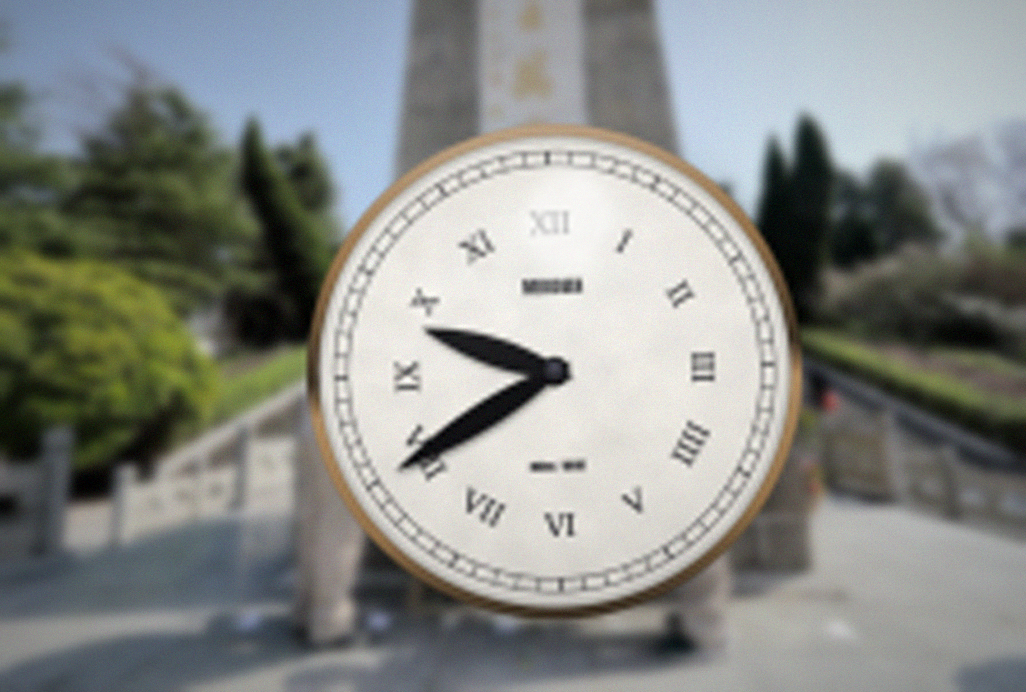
9:40
